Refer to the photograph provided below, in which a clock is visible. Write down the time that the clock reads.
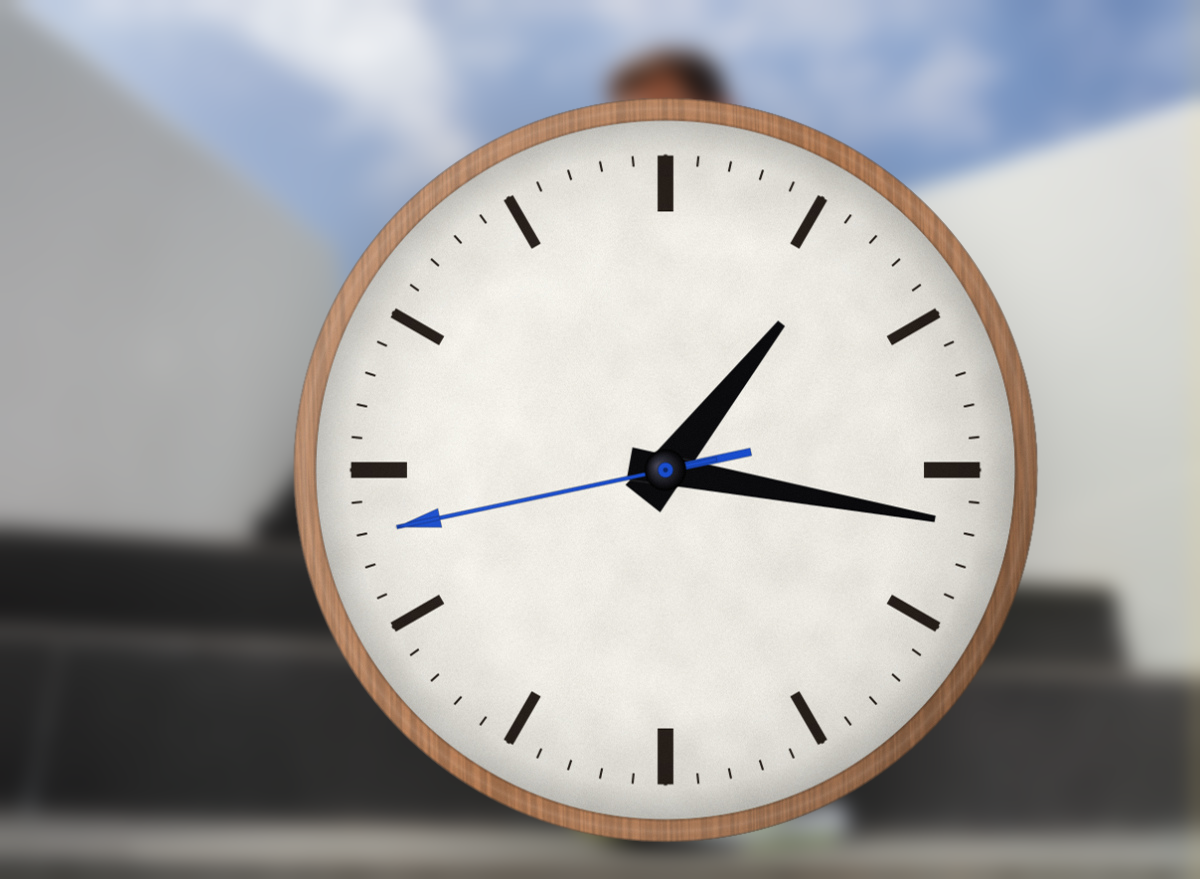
1:16:43
